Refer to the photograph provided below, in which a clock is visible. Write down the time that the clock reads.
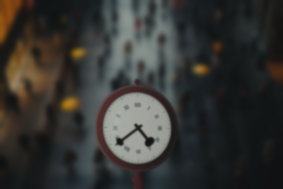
4:39
